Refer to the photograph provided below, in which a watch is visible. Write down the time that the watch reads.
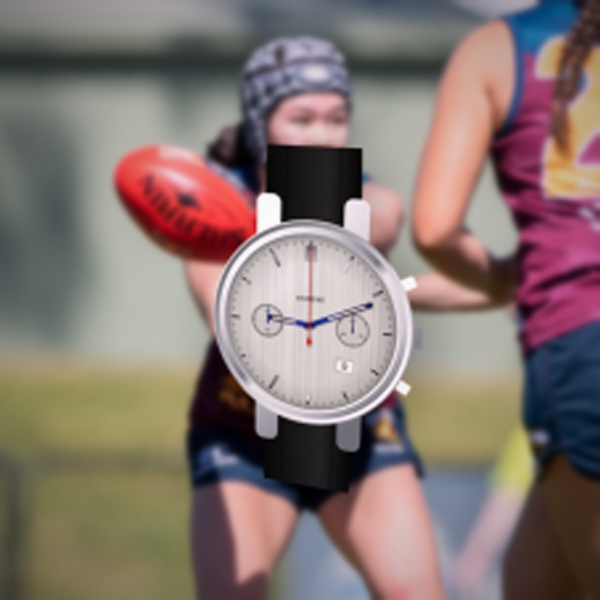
9:11
